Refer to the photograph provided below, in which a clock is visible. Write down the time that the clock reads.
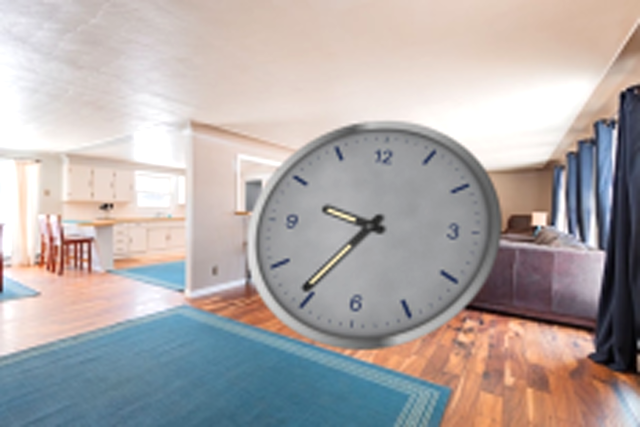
9:36
